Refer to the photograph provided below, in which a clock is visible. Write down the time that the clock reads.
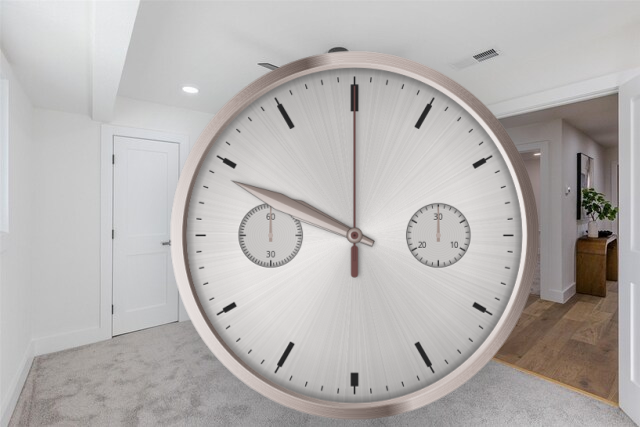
9:49
